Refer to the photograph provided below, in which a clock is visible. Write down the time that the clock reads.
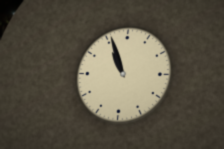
10:56
